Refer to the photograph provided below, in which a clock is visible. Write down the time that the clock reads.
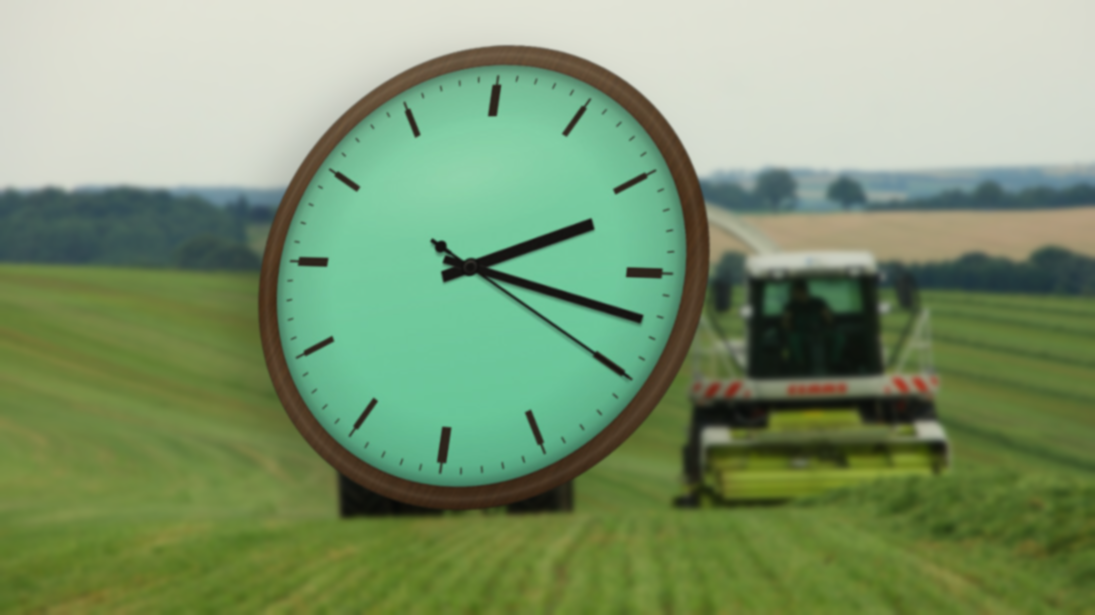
2:17:20
